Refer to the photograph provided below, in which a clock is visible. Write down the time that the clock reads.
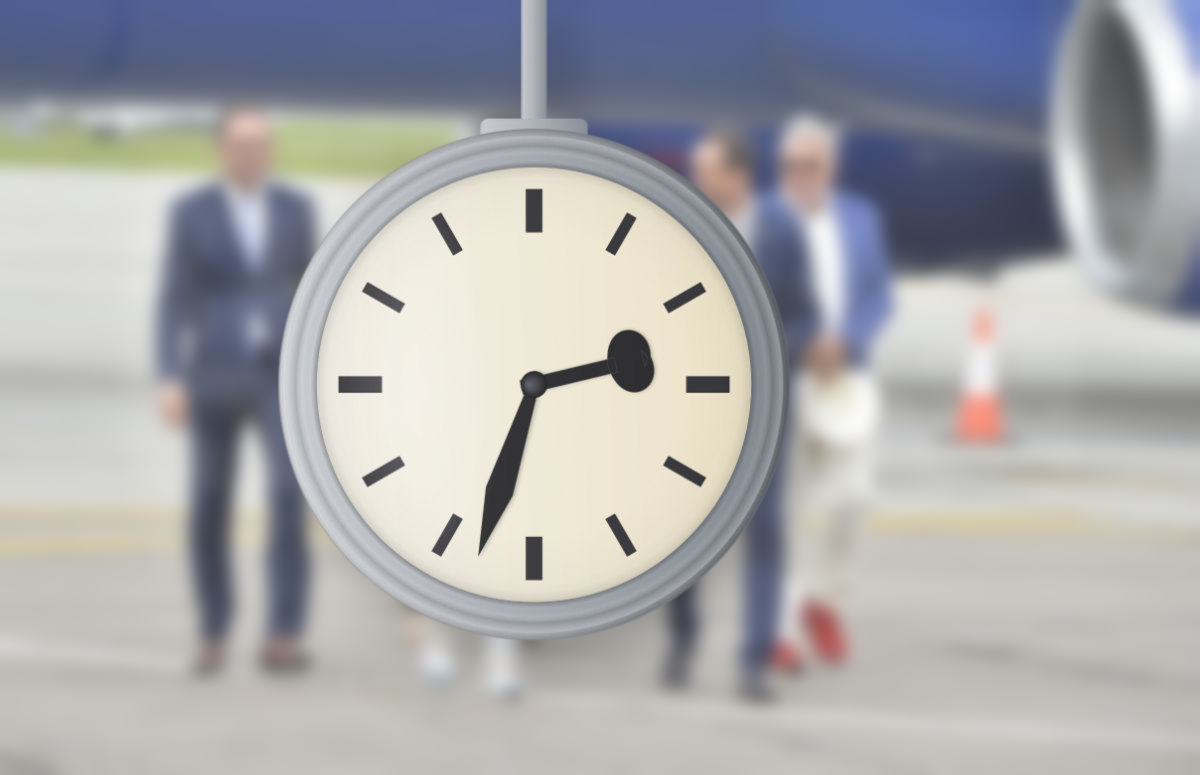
2:33
